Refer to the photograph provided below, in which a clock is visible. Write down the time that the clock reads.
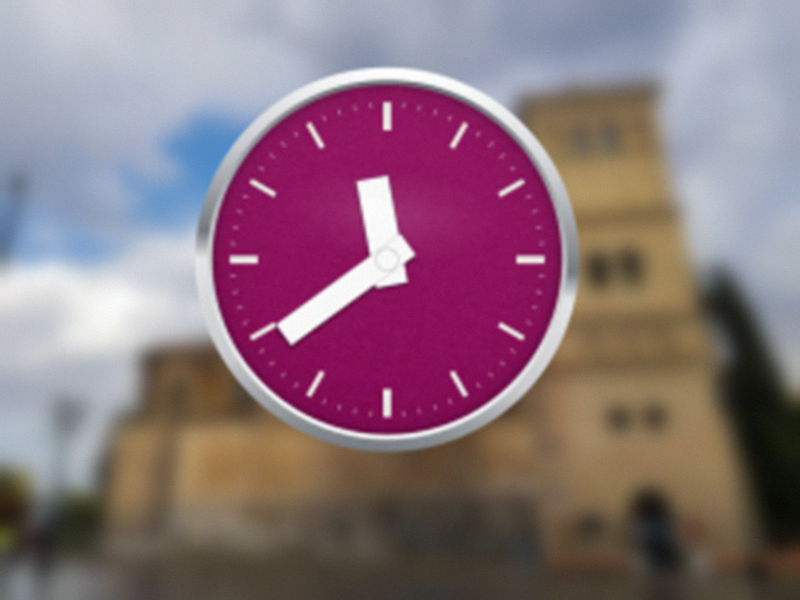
11:39
